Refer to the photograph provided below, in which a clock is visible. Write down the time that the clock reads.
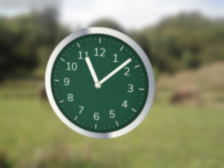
11:08
